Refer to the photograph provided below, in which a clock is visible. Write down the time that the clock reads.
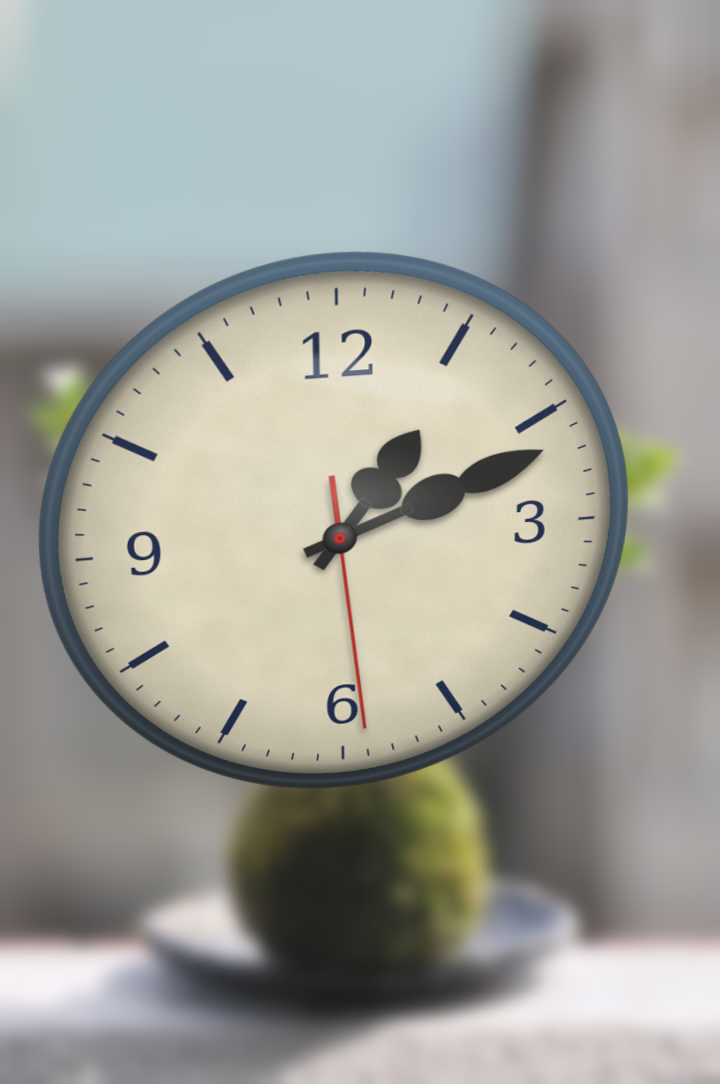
1:11:29
